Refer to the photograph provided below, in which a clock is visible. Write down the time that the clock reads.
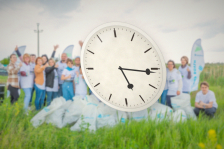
5:16
